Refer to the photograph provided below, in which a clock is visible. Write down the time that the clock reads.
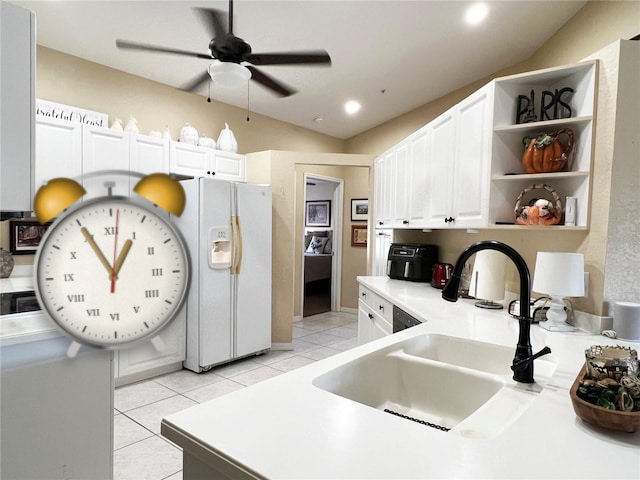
12:55:01
